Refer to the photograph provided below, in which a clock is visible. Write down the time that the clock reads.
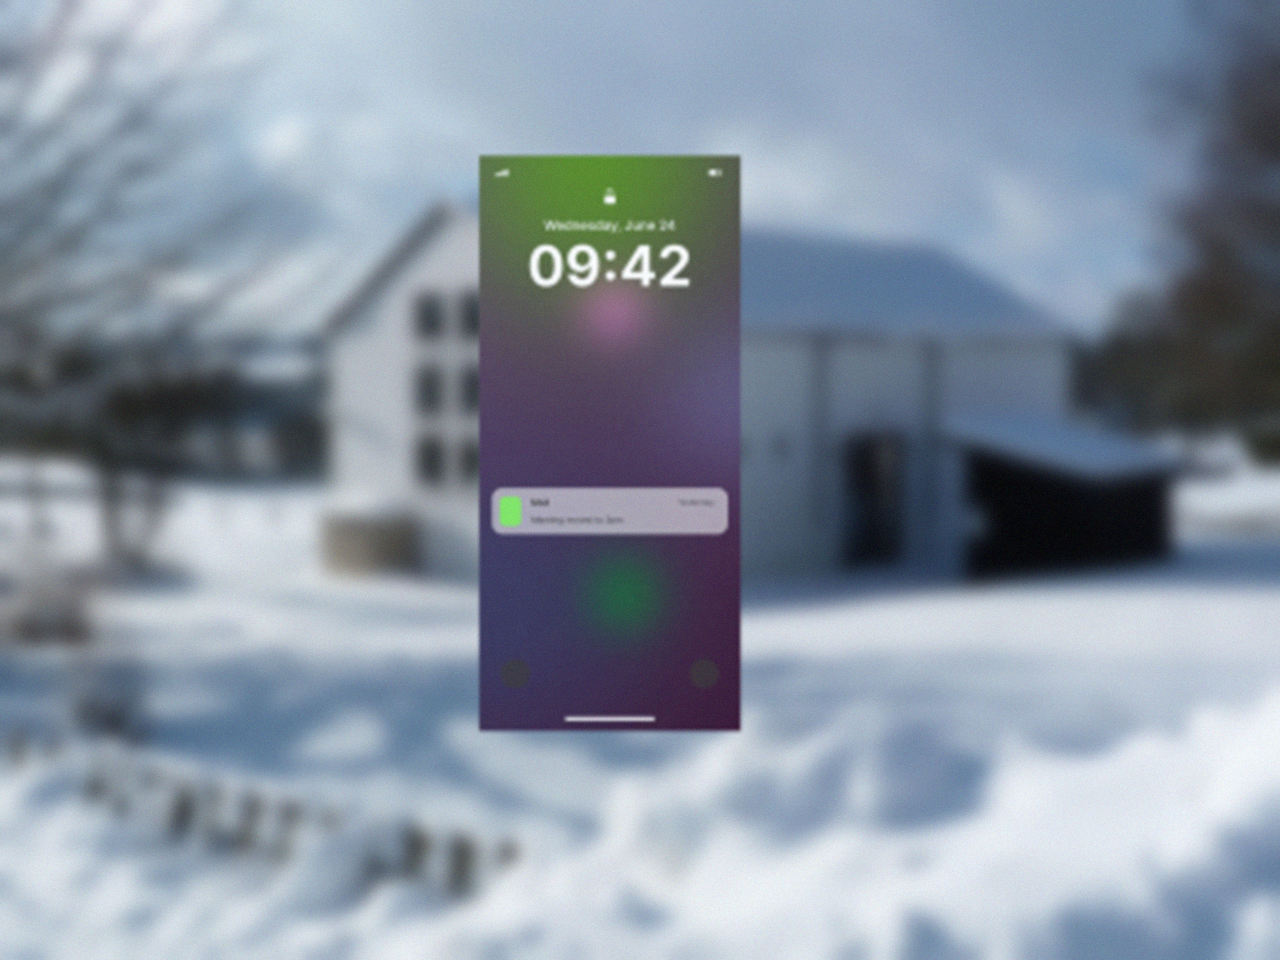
9:42
